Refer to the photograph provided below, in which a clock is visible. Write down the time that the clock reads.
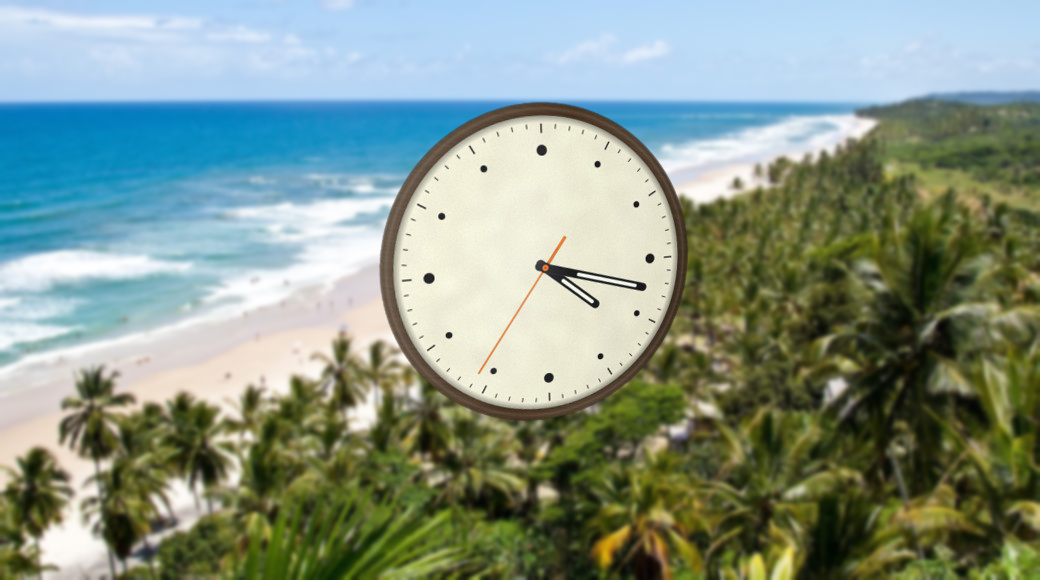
4:17:36
